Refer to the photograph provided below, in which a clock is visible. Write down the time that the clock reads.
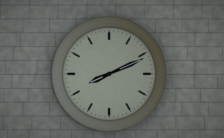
8:11
